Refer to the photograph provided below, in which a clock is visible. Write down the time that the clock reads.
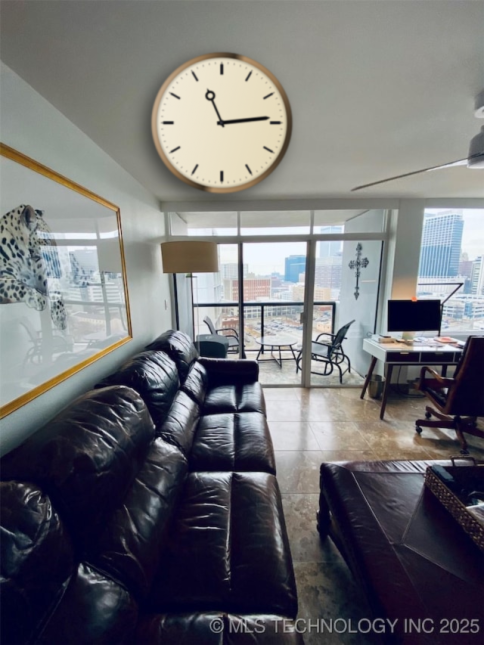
11:14
